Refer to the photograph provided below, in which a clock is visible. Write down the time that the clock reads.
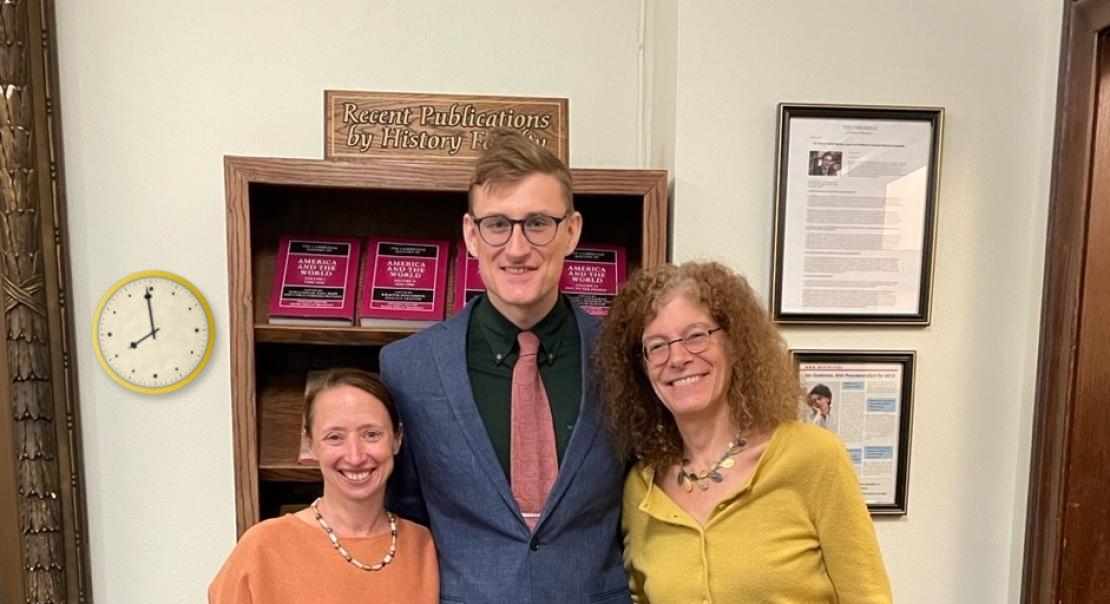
7:59
